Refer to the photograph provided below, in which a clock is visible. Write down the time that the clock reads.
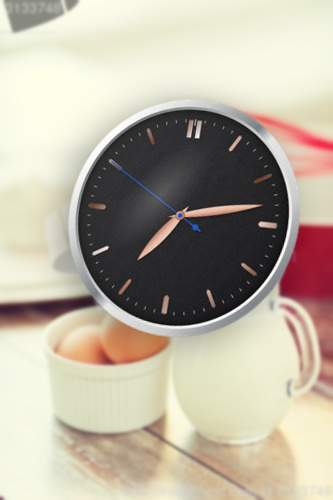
7:12:50
